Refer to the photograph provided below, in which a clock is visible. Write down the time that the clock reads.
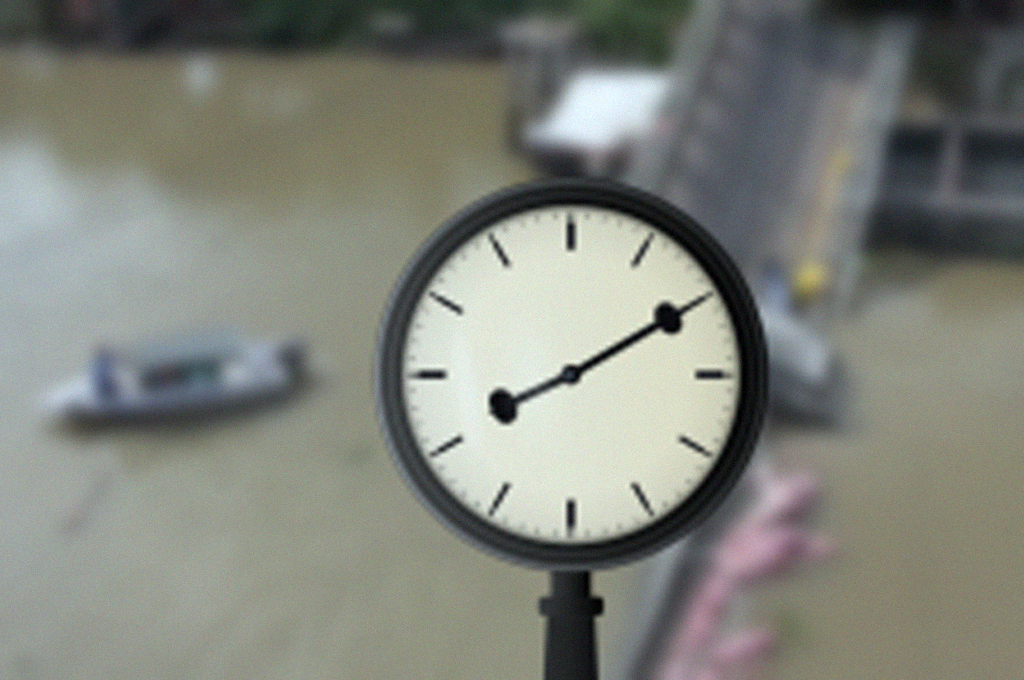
8:10
